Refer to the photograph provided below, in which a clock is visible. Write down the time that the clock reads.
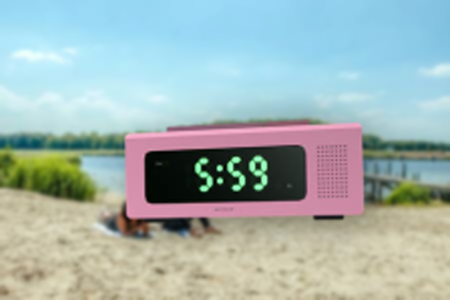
5:59
